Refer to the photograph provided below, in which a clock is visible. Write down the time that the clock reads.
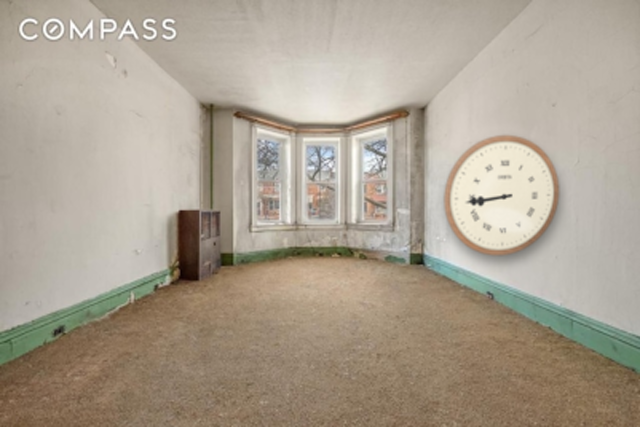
8:44
